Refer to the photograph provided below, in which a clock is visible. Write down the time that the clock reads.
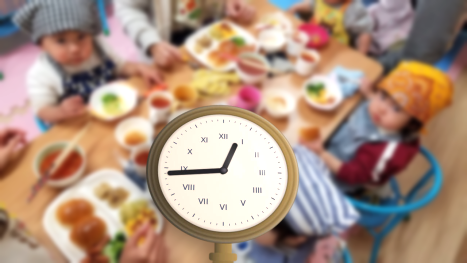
12:44
